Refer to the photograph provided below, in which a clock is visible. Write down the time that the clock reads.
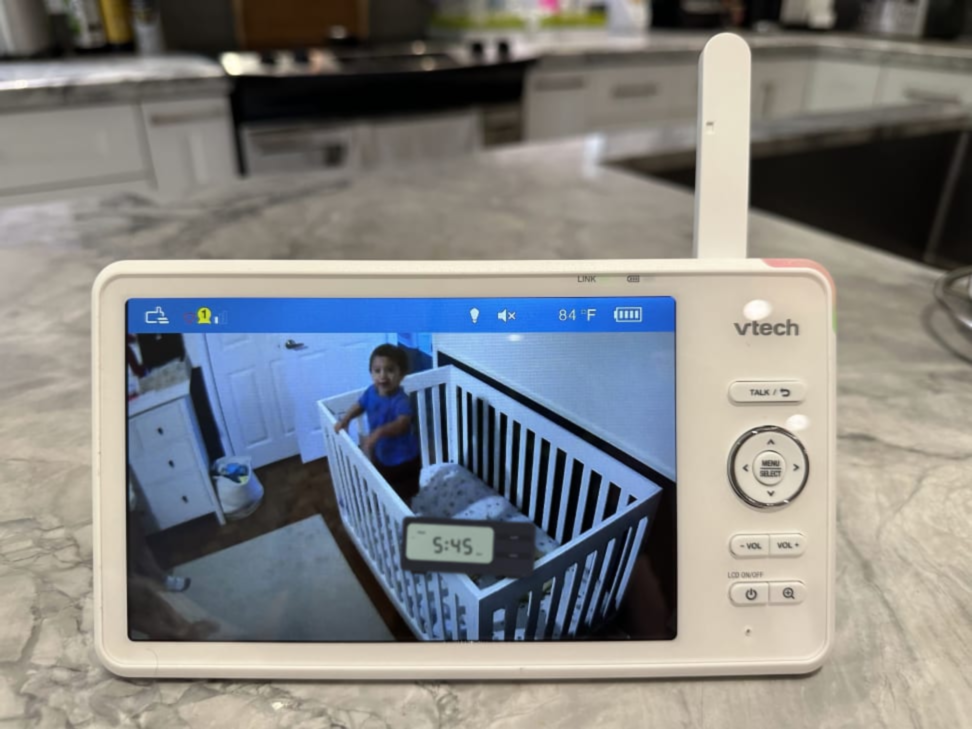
5:45
